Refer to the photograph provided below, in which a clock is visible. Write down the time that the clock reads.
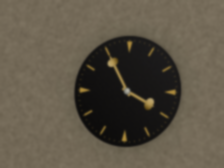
3:55
